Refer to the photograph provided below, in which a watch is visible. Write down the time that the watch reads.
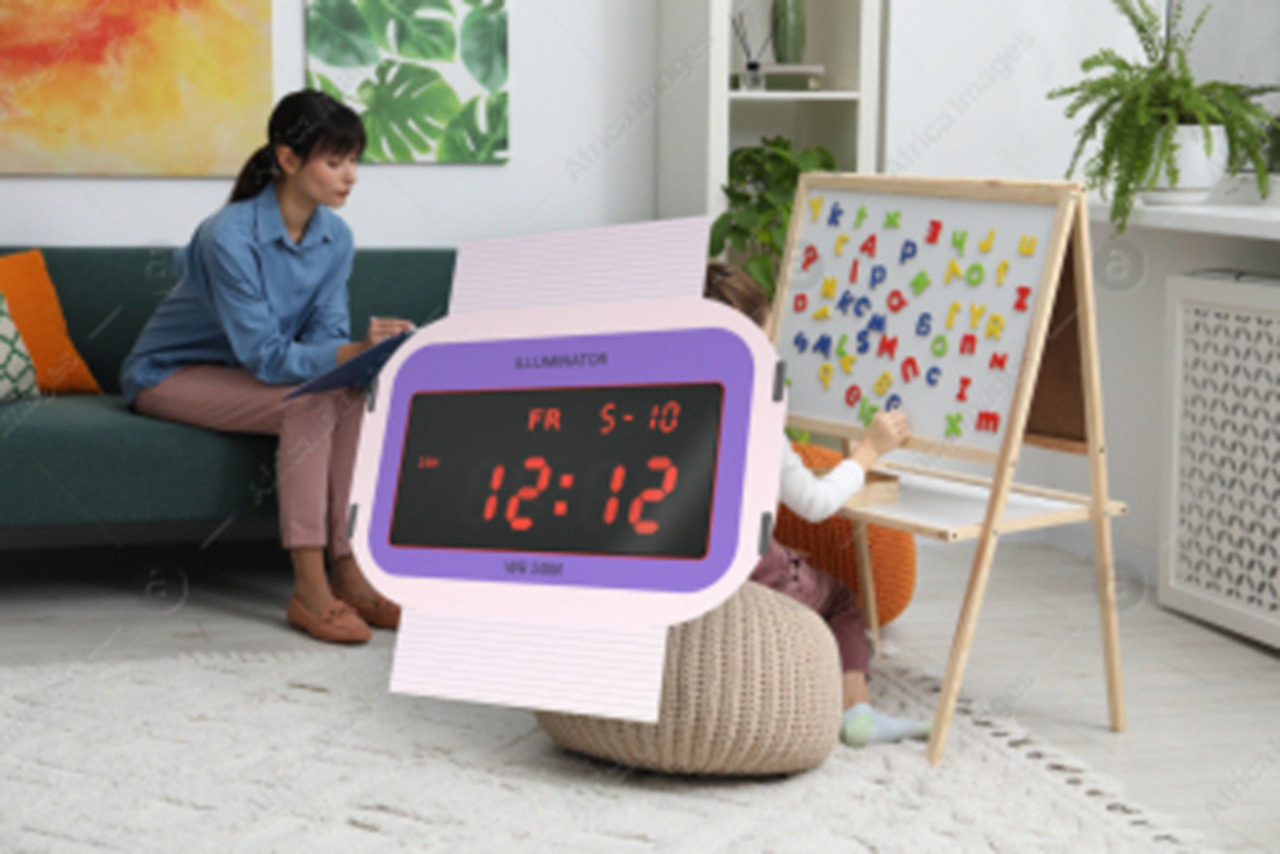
12:12
